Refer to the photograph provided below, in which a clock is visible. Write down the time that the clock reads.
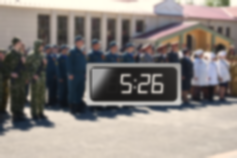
5:26
